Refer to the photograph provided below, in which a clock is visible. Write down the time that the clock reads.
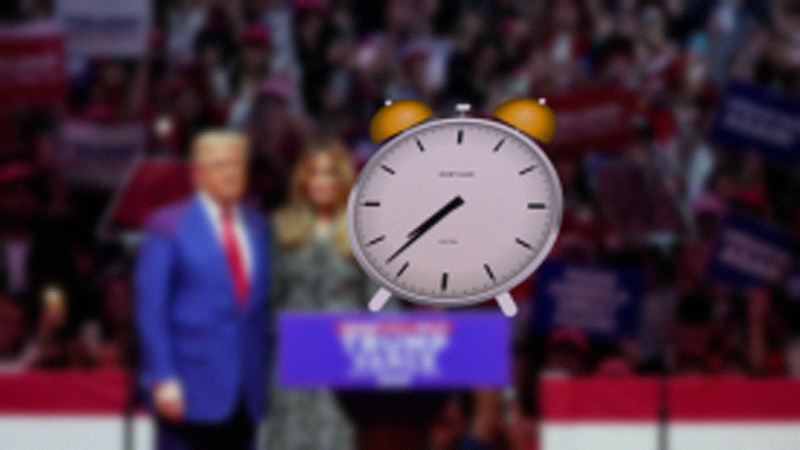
7:37
